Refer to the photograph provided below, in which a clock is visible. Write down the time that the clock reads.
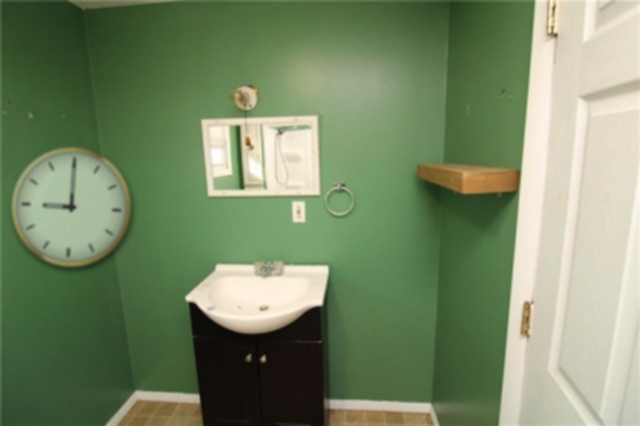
9:00
